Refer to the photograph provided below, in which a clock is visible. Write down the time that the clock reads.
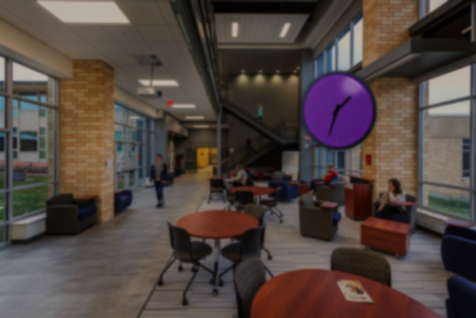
1:33
